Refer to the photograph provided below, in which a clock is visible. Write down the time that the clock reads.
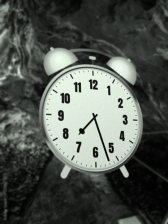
7:27
